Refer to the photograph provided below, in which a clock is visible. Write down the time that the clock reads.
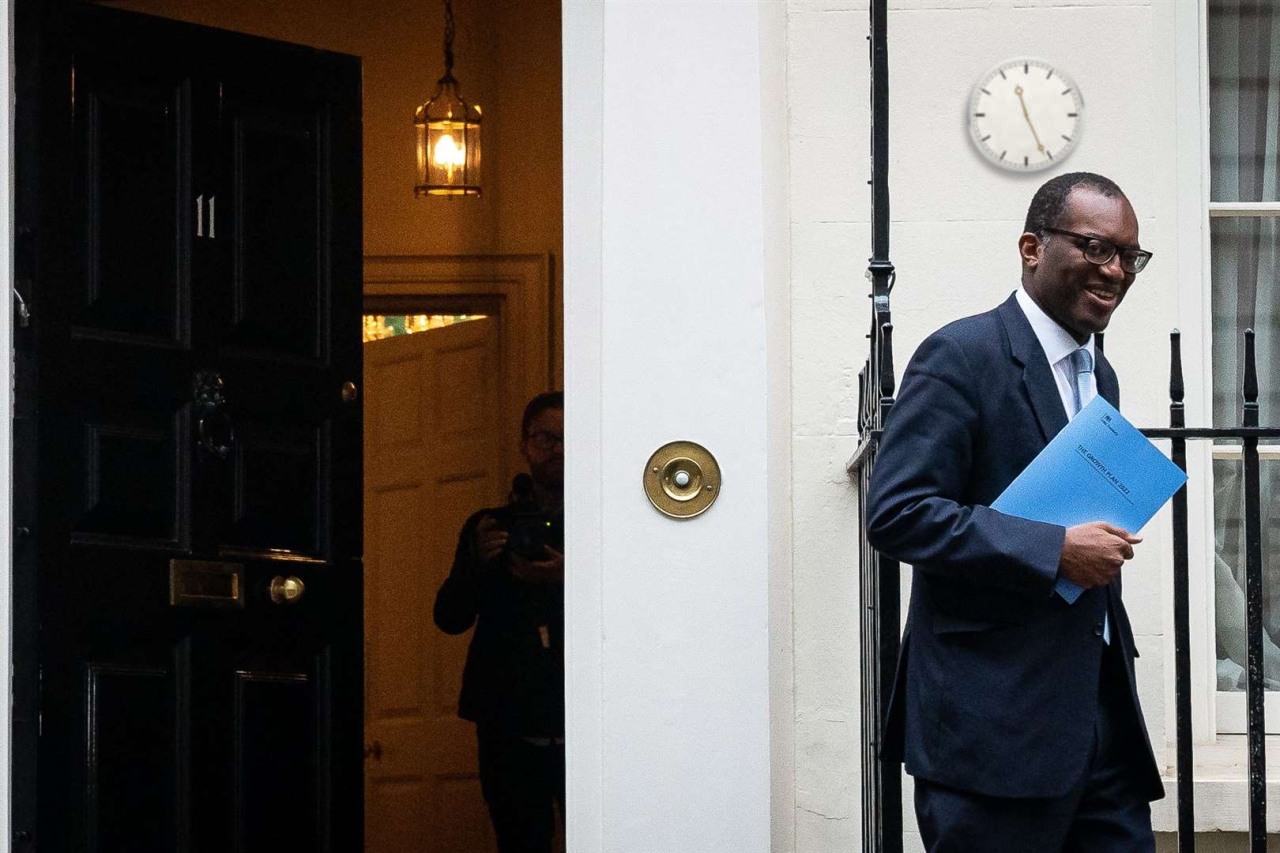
11:26
